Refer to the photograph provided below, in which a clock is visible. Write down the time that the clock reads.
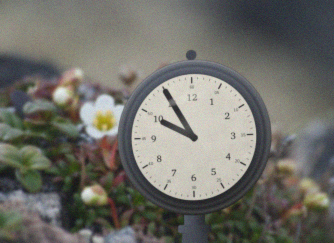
9:55
